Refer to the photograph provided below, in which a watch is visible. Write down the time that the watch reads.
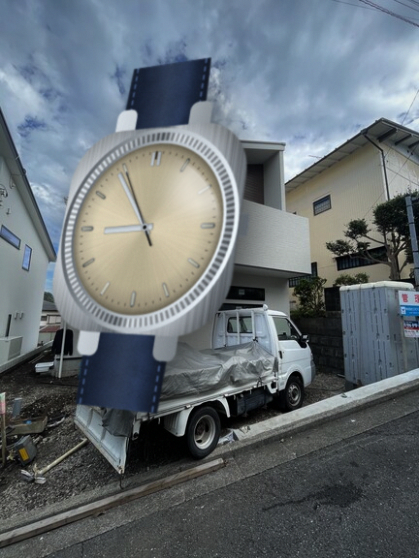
8:53:55
